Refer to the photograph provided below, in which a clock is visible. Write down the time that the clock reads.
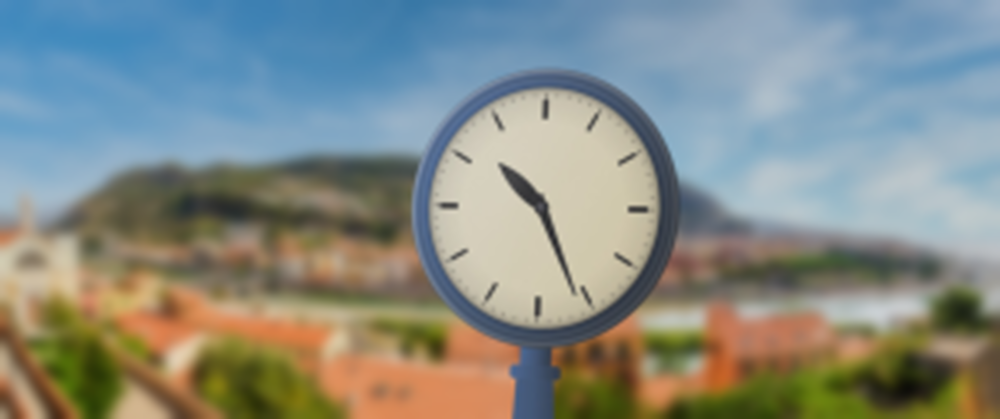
10:26
